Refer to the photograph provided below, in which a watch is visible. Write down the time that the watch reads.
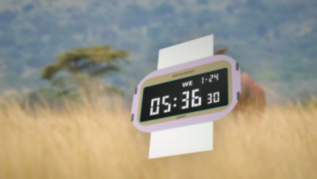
5:36:30
